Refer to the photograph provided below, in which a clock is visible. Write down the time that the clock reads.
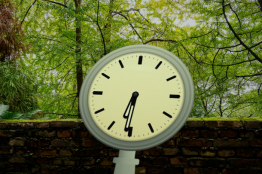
6:31
